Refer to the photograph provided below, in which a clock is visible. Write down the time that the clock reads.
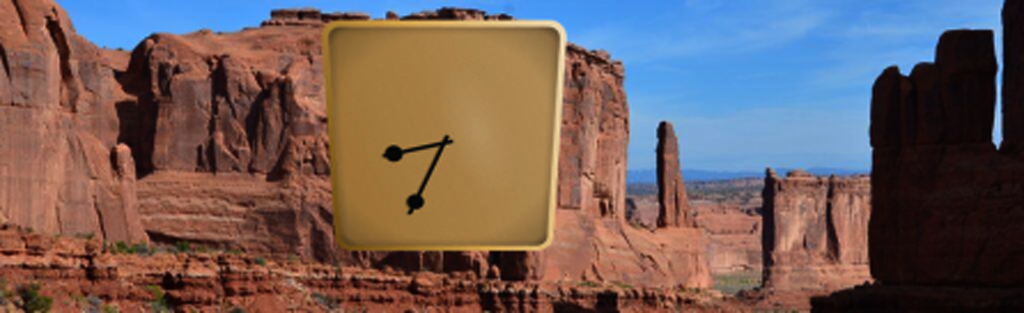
8:34
